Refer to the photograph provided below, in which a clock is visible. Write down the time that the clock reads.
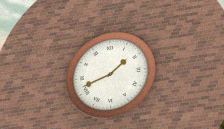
1:42
